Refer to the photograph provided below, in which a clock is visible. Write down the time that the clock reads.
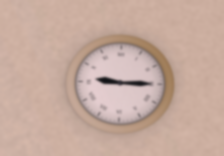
9:15
